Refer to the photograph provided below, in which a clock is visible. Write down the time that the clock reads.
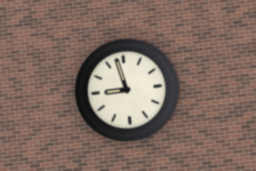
8:58
